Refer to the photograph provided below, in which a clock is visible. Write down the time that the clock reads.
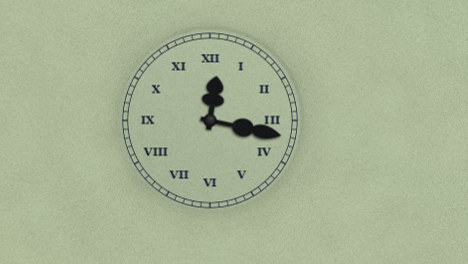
12:17
